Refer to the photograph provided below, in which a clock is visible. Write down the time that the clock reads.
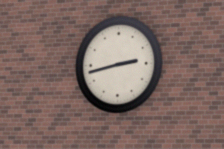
2:43
